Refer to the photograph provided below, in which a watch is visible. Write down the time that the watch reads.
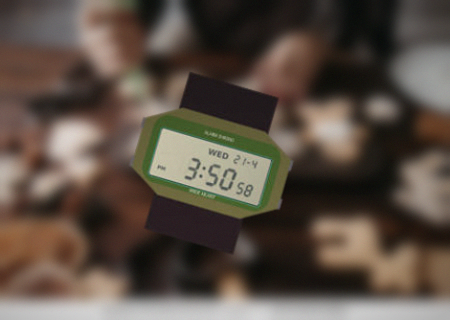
3:50:58
